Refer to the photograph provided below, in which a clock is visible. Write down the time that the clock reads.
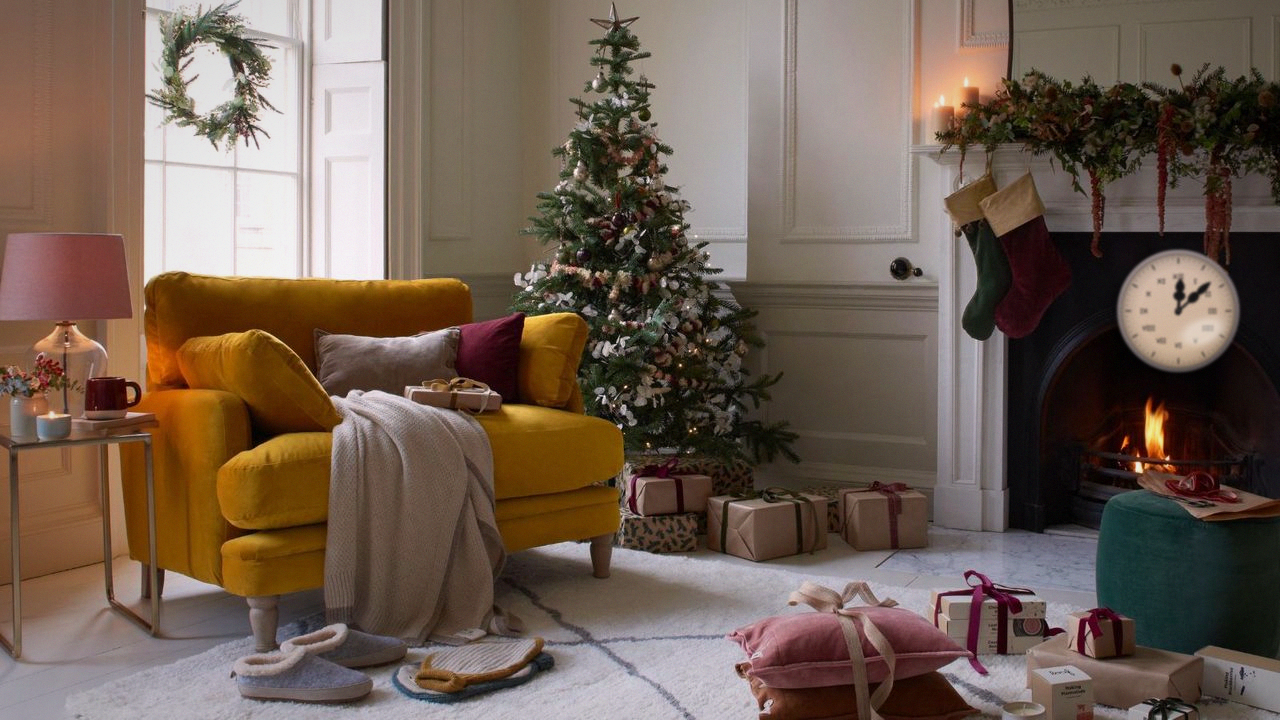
12:08
